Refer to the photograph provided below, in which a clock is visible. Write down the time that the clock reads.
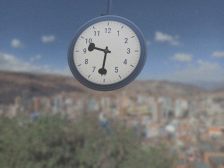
9:31
